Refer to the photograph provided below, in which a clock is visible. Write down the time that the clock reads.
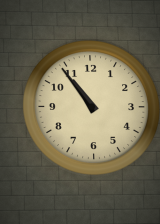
10:54
